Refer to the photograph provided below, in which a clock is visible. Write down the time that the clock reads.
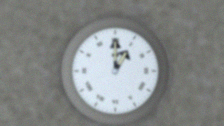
1:00
